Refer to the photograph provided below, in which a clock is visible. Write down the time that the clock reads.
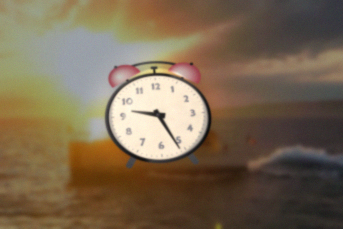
9:26
